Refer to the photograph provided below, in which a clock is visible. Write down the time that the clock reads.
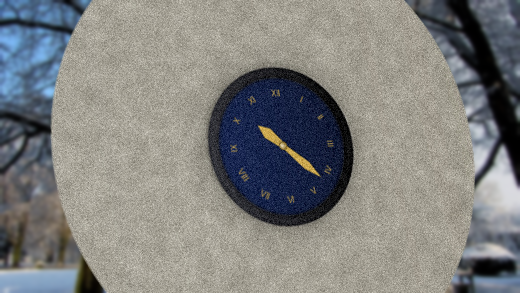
10:22
